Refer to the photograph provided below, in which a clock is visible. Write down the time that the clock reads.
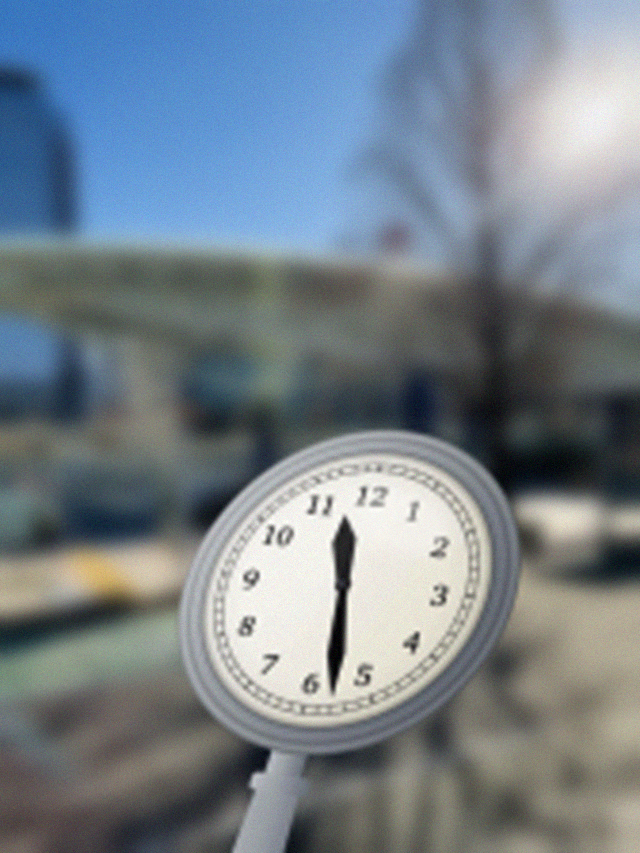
11:28
